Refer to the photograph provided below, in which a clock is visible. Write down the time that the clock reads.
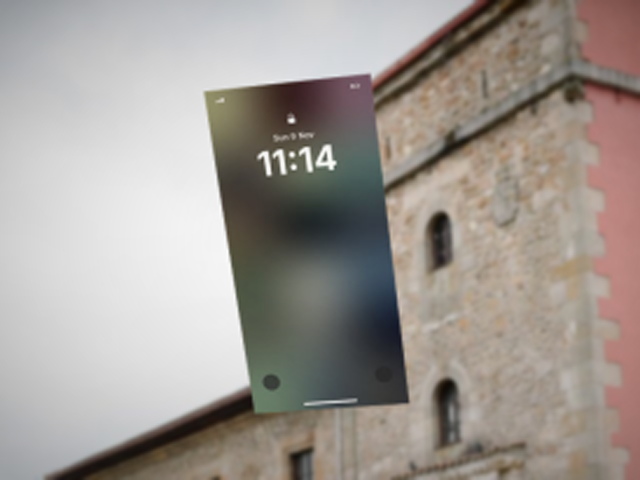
11:14
